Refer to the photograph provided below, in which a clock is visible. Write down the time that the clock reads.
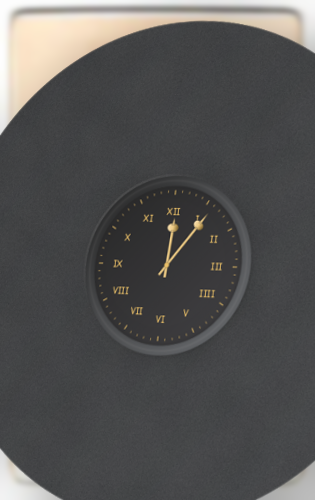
12:06
